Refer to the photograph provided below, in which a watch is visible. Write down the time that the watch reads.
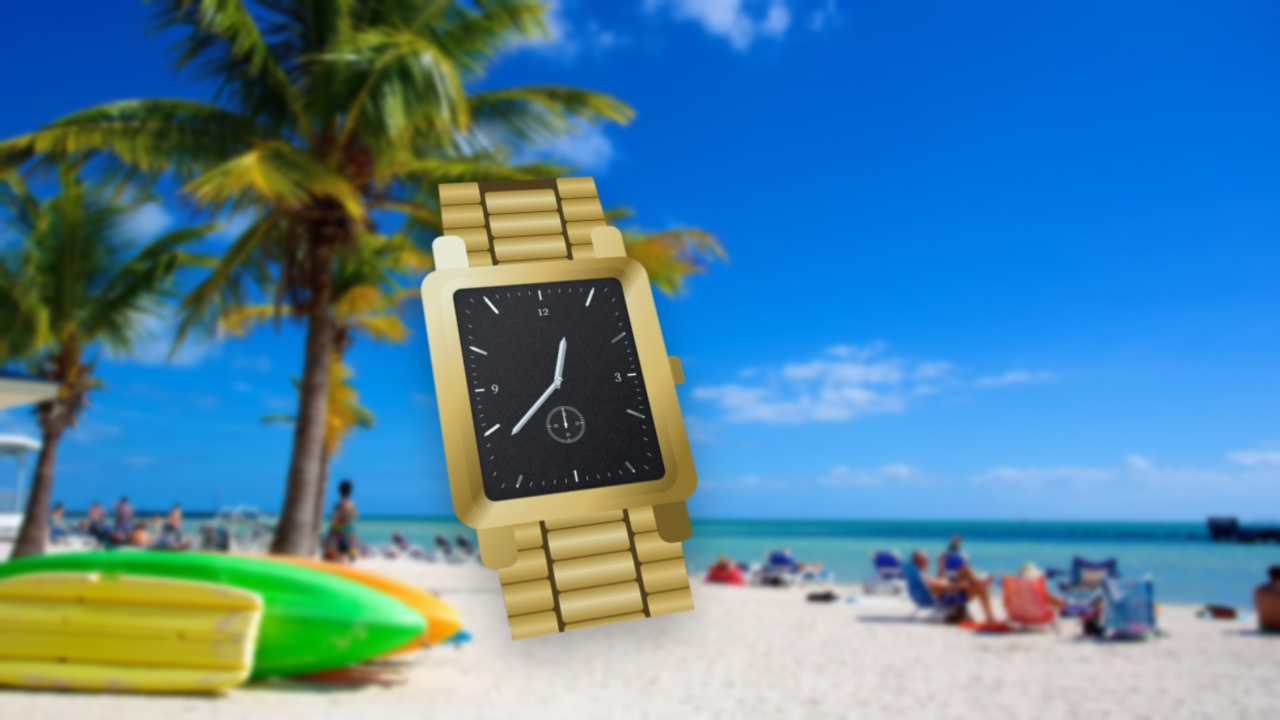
12:38
